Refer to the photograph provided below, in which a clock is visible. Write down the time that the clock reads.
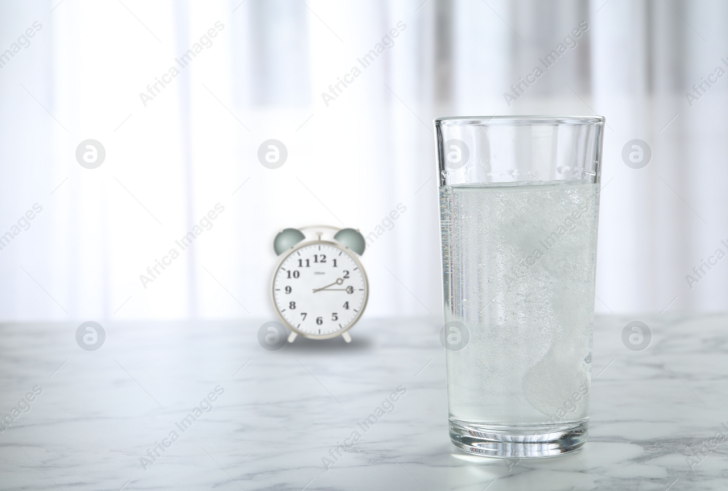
2:15
